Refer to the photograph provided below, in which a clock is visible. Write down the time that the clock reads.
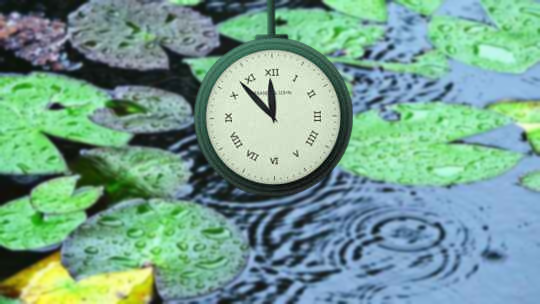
11:53
